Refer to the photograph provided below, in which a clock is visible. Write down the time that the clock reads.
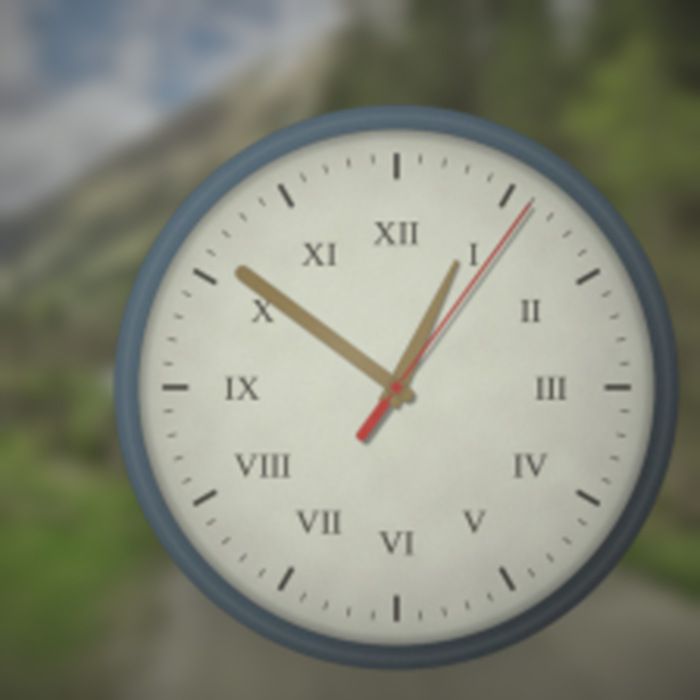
12:51:06
